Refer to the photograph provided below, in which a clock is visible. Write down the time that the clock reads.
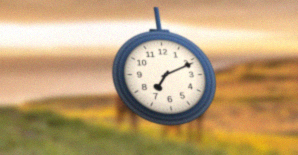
7:11
